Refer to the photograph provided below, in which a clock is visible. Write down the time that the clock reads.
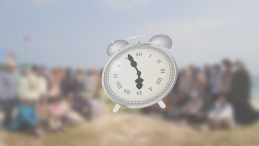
5:56
